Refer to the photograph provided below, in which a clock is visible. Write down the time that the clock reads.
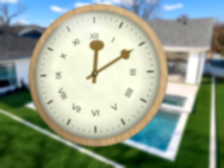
12:10
